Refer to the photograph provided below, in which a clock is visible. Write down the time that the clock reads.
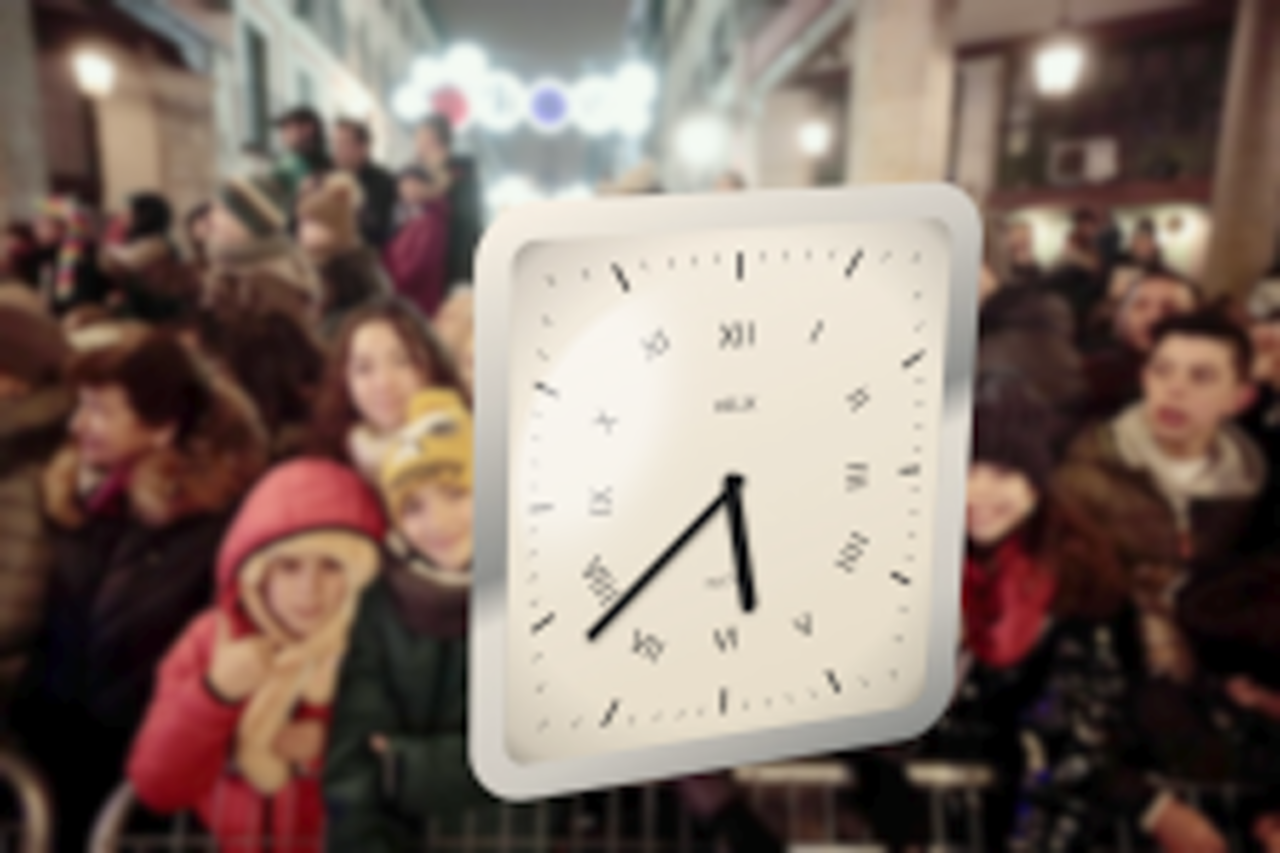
5:38
